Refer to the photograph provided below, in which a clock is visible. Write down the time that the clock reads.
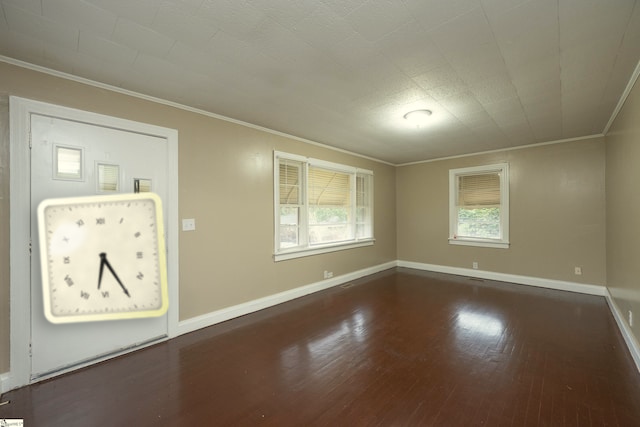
6:25
